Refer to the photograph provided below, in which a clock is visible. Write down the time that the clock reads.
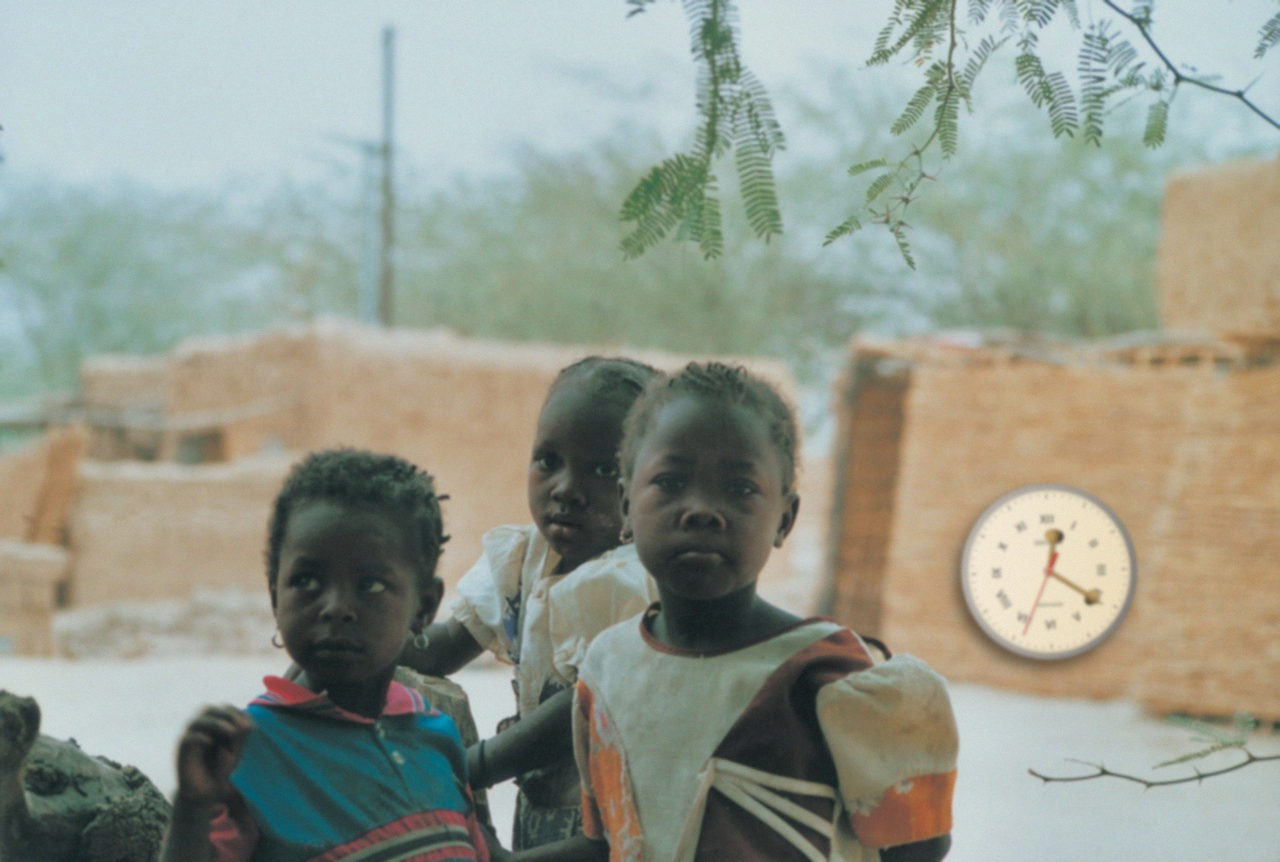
12:20:34
